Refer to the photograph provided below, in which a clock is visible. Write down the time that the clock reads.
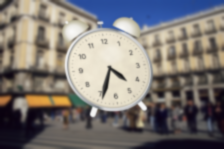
4:34
